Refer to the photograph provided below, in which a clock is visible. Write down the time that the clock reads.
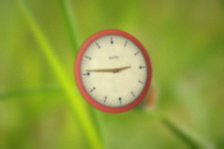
2:46
